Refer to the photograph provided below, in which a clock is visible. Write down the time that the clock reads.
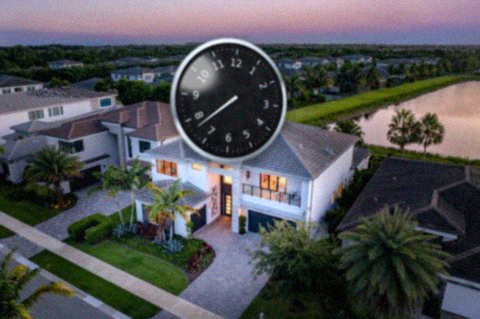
7:38
